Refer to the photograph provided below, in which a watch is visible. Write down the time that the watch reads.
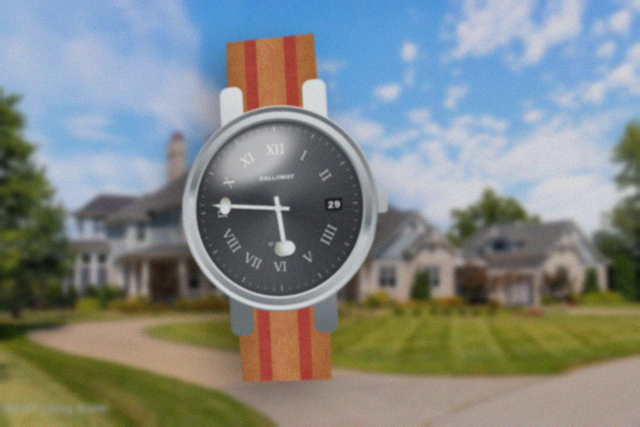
5:46
